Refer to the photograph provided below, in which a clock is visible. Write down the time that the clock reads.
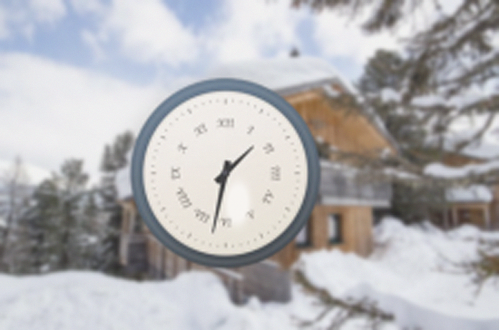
1:32
